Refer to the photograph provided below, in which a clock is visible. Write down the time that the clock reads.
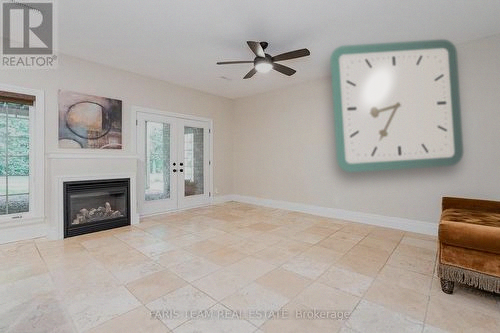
8:35
